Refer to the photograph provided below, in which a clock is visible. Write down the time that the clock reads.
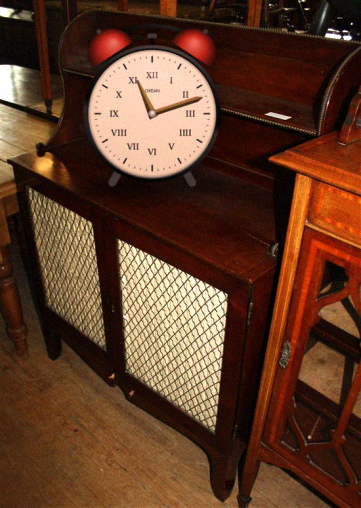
11:12
